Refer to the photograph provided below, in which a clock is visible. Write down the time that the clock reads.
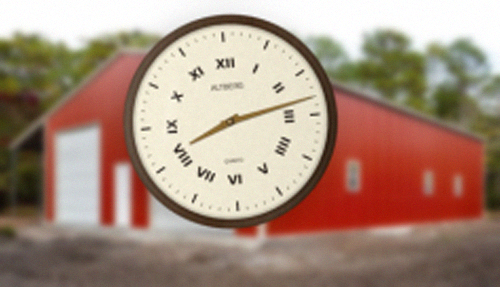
8:13
